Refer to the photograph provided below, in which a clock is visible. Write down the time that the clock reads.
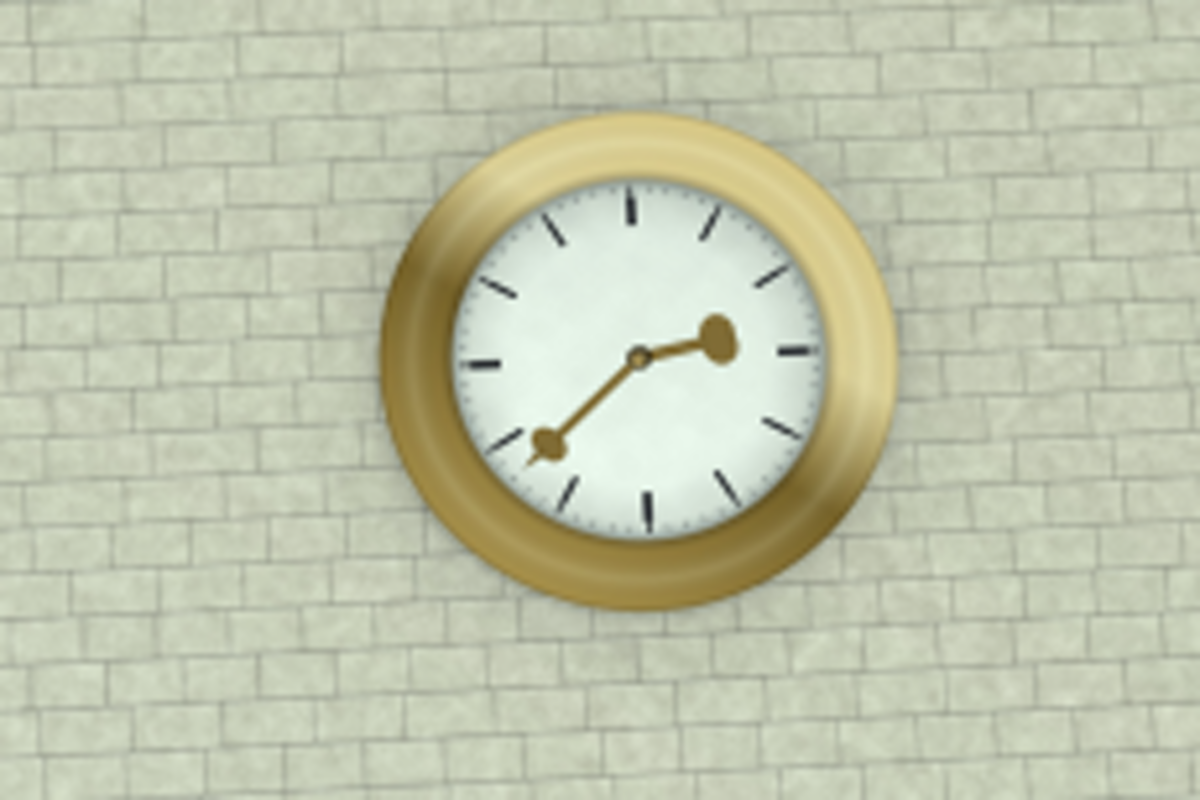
2:38
